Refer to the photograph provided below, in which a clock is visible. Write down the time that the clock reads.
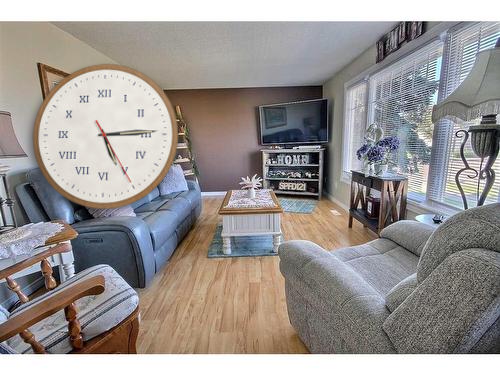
5:14:25
